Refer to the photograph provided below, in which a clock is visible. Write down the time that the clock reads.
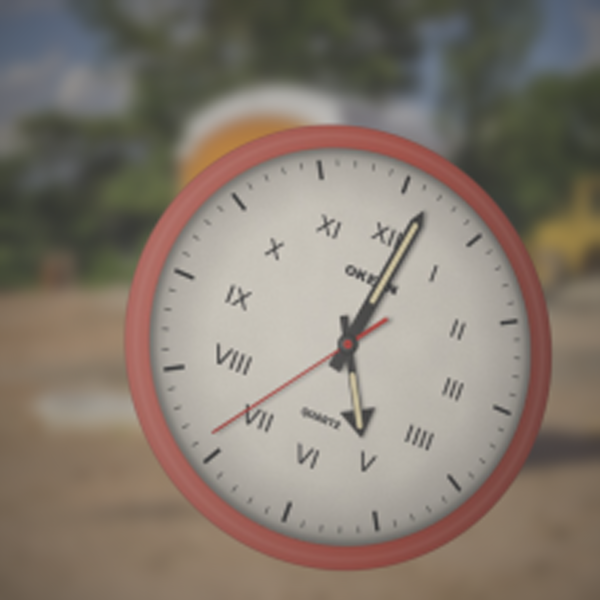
5:01:36
